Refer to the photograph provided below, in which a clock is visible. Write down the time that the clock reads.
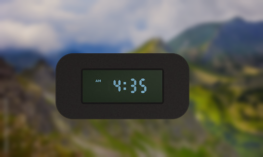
4:35
